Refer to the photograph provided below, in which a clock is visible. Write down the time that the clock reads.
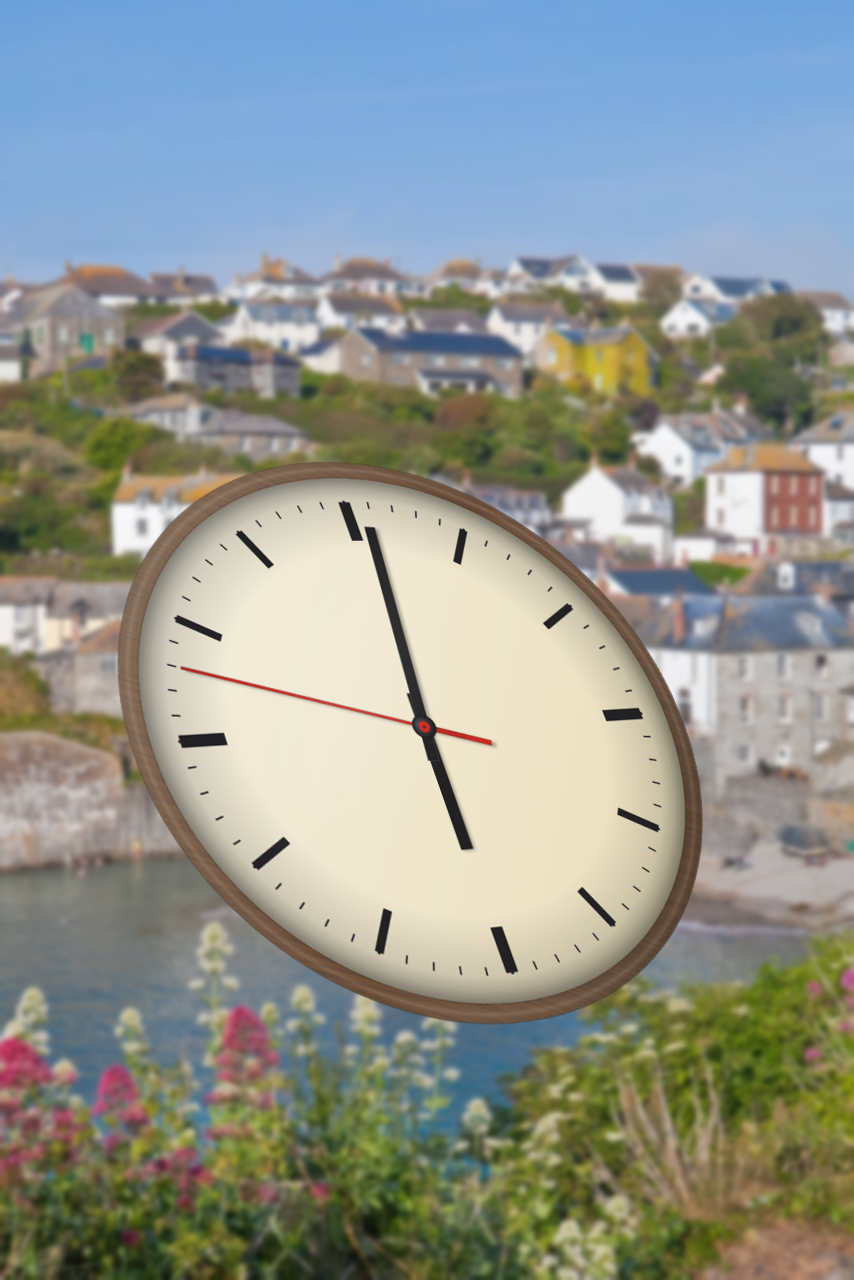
6:00:48
